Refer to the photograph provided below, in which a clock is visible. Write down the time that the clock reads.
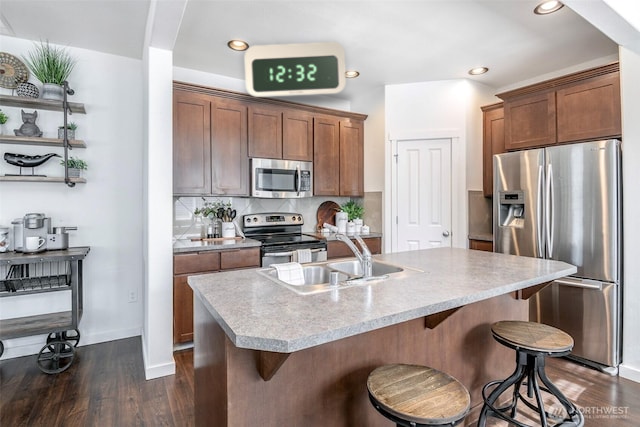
12:32
